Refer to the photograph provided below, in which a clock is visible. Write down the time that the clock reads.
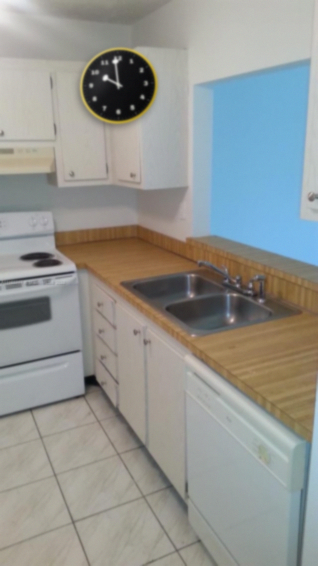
9:59
